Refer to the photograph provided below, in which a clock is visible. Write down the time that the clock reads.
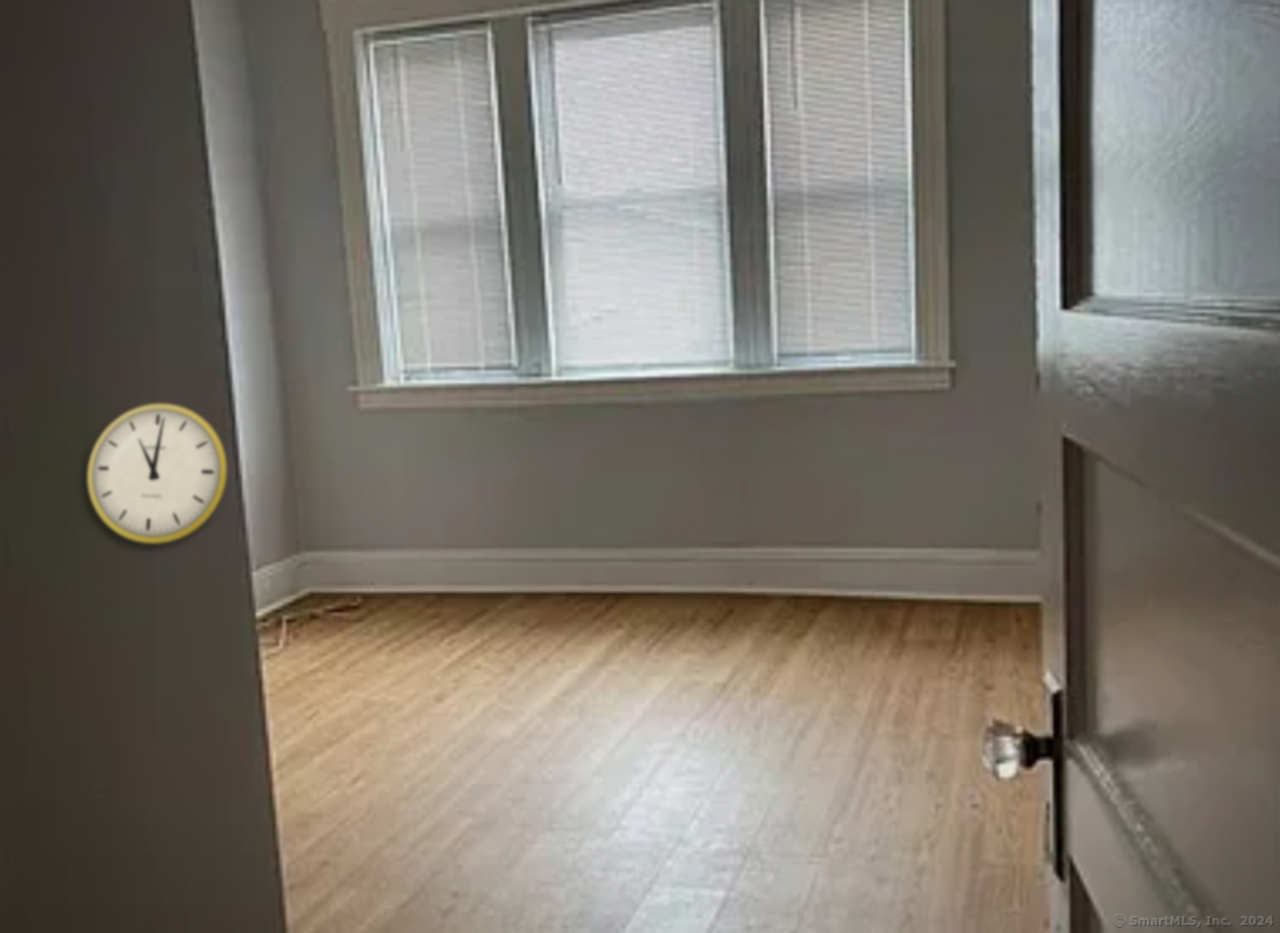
11:01
